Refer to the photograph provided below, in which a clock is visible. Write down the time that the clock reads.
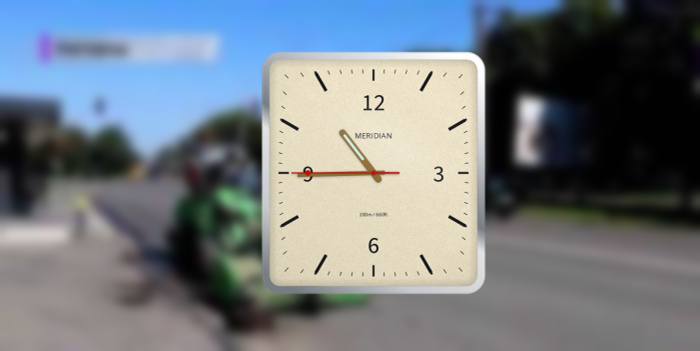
10:44:45
